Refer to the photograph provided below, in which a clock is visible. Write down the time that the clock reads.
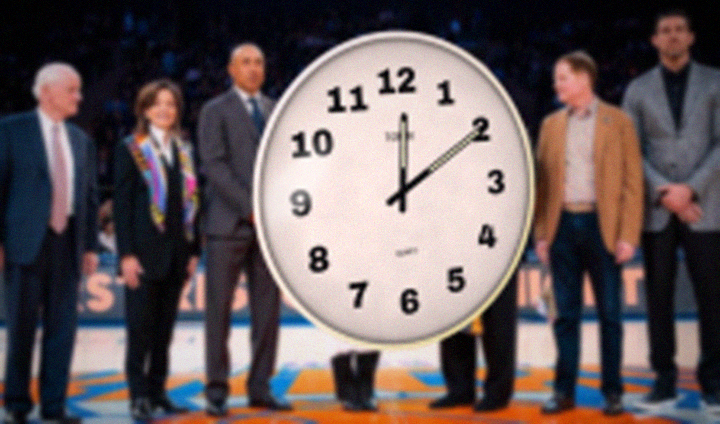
12:10
